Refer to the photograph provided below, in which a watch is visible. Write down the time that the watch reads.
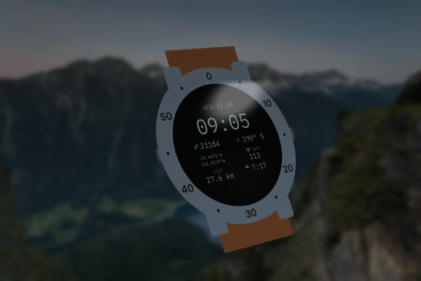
9:05
